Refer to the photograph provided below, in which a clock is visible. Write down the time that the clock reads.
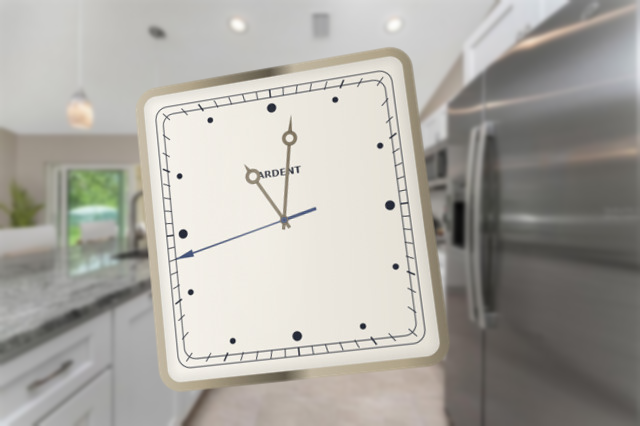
11:01:43
